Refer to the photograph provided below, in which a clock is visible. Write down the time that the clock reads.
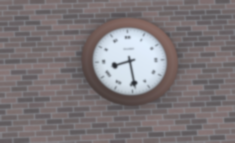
8:29
